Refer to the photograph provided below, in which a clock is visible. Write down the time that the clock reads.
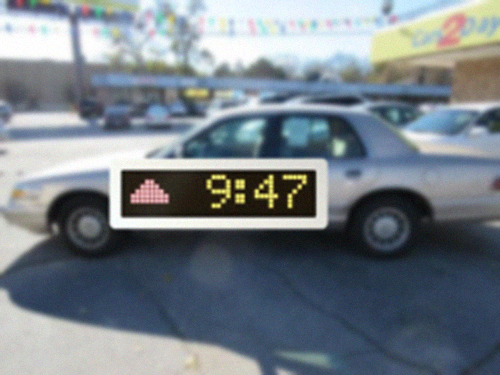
9:47
